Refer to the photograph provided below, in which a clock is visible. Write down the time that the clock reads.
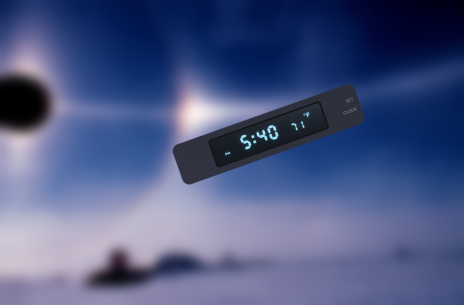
5:40
